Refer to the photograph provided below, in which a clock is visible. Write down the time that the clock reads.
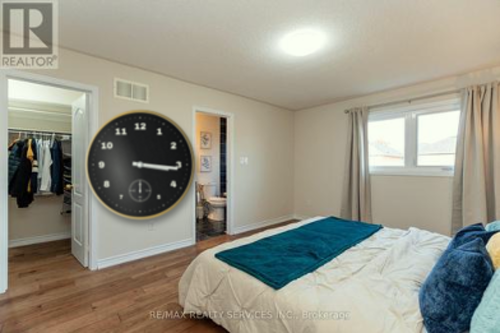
3:16
